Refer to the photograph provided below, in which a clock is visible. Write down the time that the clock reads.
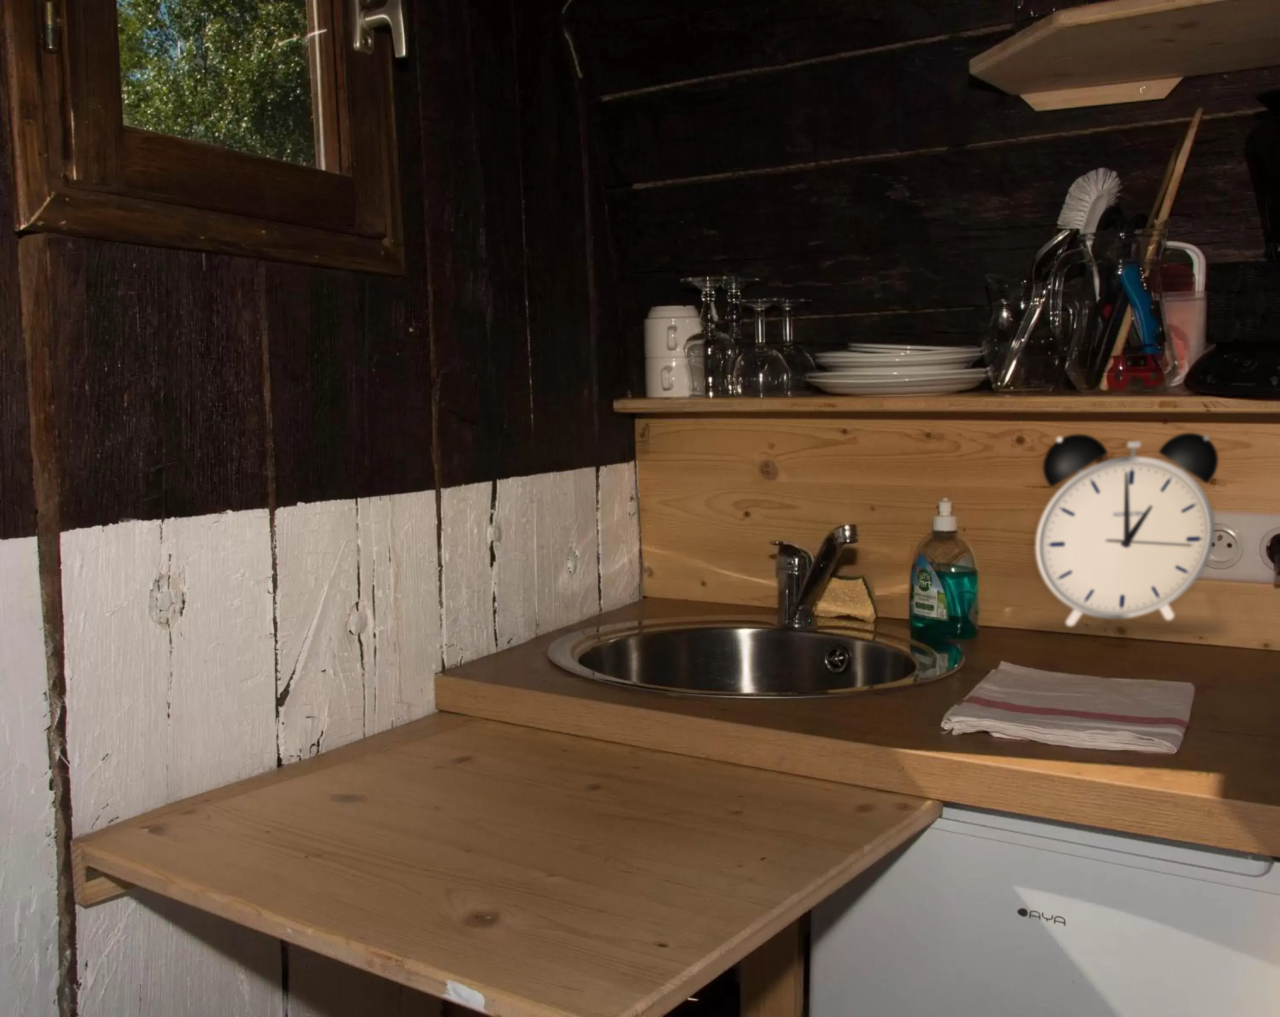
12:59:16
